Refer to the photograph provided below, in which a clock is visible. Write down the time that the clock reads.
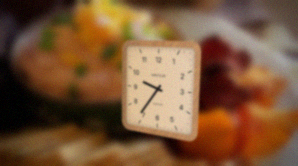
9:36
